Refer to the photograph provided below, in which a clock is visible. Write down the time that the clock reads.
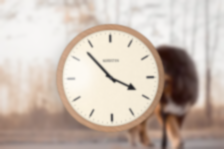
3:53
